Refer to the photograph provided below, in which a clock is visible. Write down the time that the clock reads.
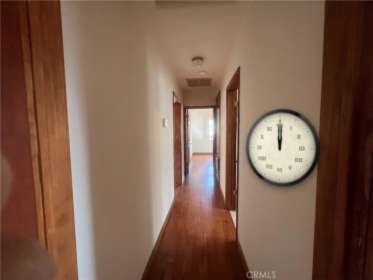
12:00
